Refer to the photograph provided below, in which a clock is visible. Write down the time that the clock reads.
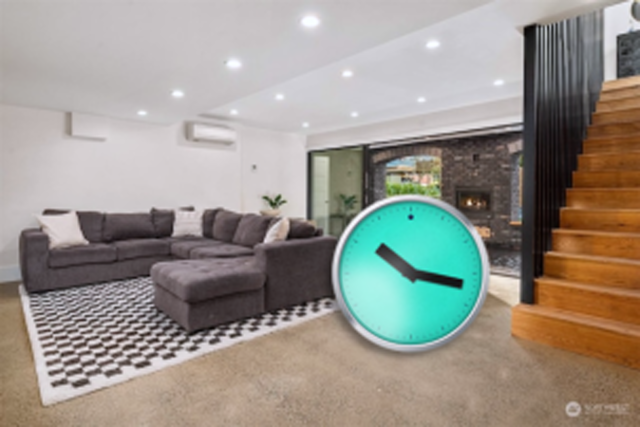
10:17
